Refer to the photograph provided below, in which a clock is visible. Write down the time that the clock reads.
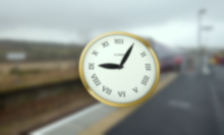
9:05
